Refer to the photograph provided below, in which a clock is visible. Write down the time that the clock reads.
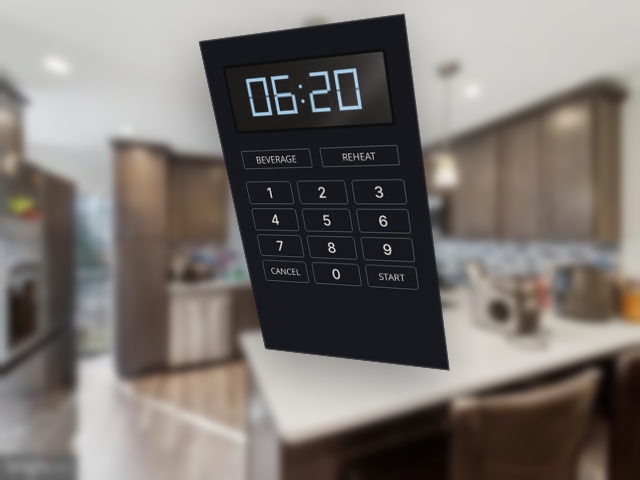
6:20
